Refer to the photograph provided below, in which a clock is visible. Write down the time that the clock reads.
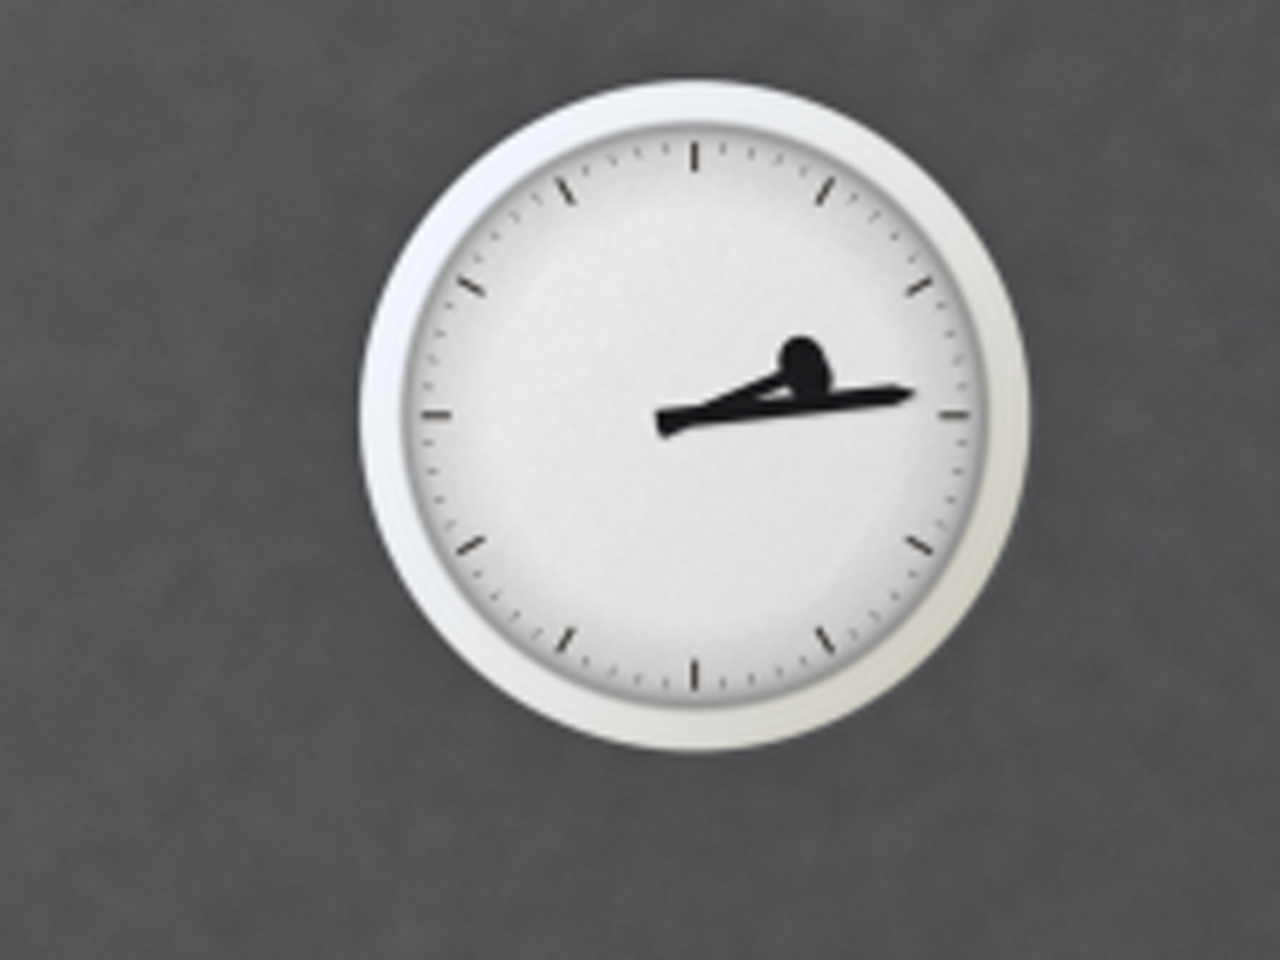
2:14
